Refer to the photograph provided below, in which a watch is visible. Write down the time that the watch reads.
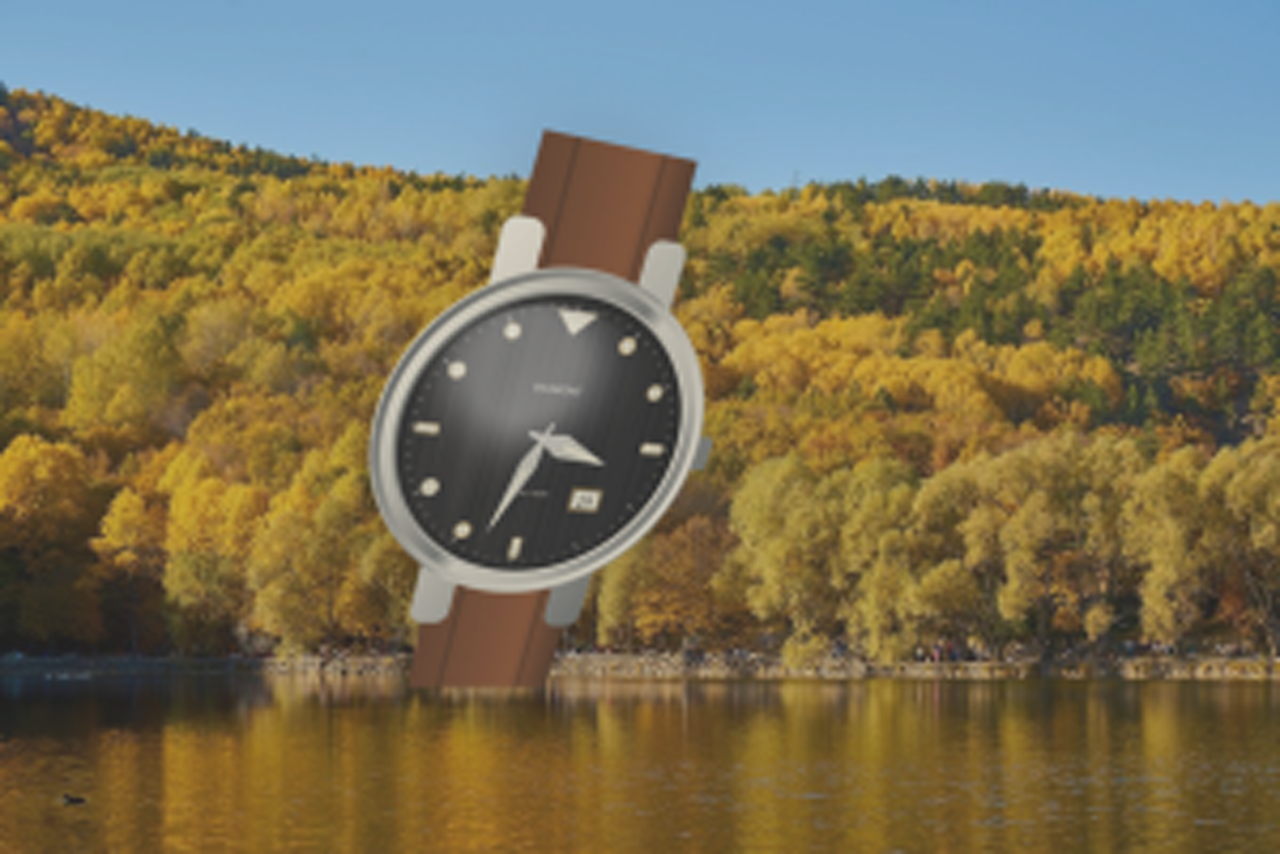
3:33
